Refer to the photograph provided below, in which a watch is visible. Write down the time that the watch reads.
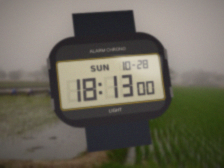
18:13:00
